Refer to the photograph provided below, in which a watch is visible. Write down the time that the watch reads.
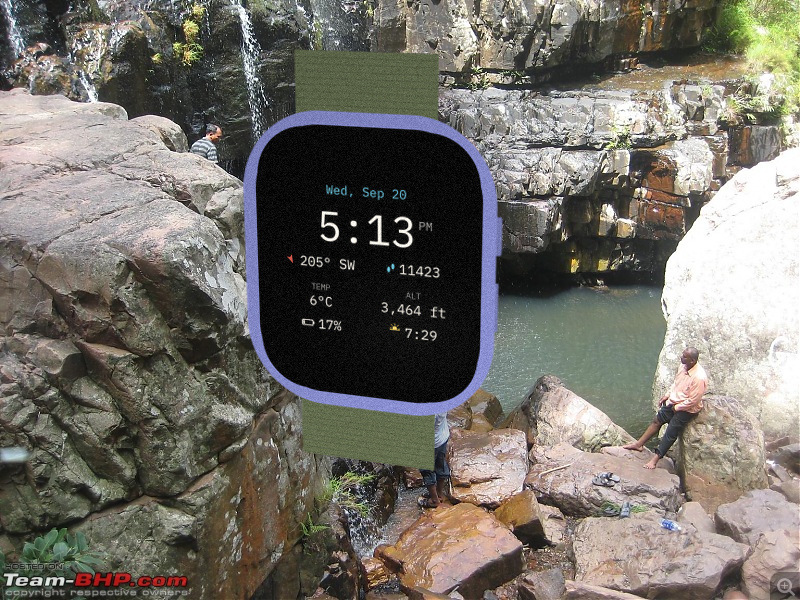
5:13
